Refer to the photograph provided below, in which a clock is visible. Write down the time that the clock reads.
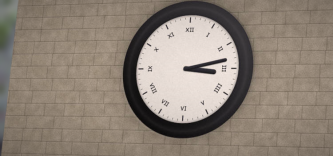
3:13
